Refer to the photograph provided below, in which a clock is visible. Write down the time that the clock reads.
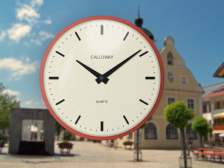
10:09
